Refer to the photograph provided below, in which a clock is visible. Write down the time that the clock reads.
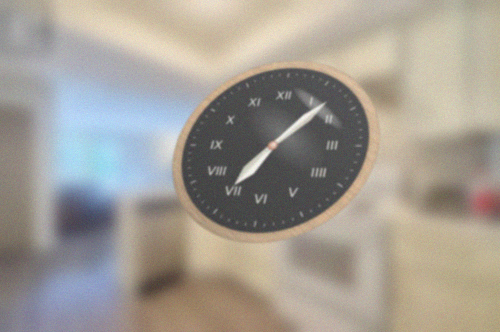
7:07
